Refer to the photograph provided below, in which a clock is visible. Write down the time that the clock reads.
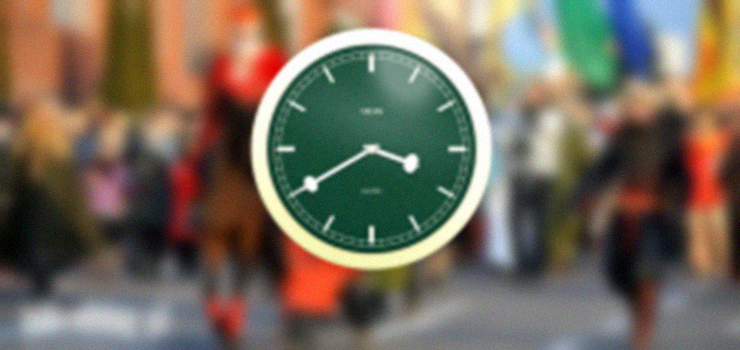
3:40
